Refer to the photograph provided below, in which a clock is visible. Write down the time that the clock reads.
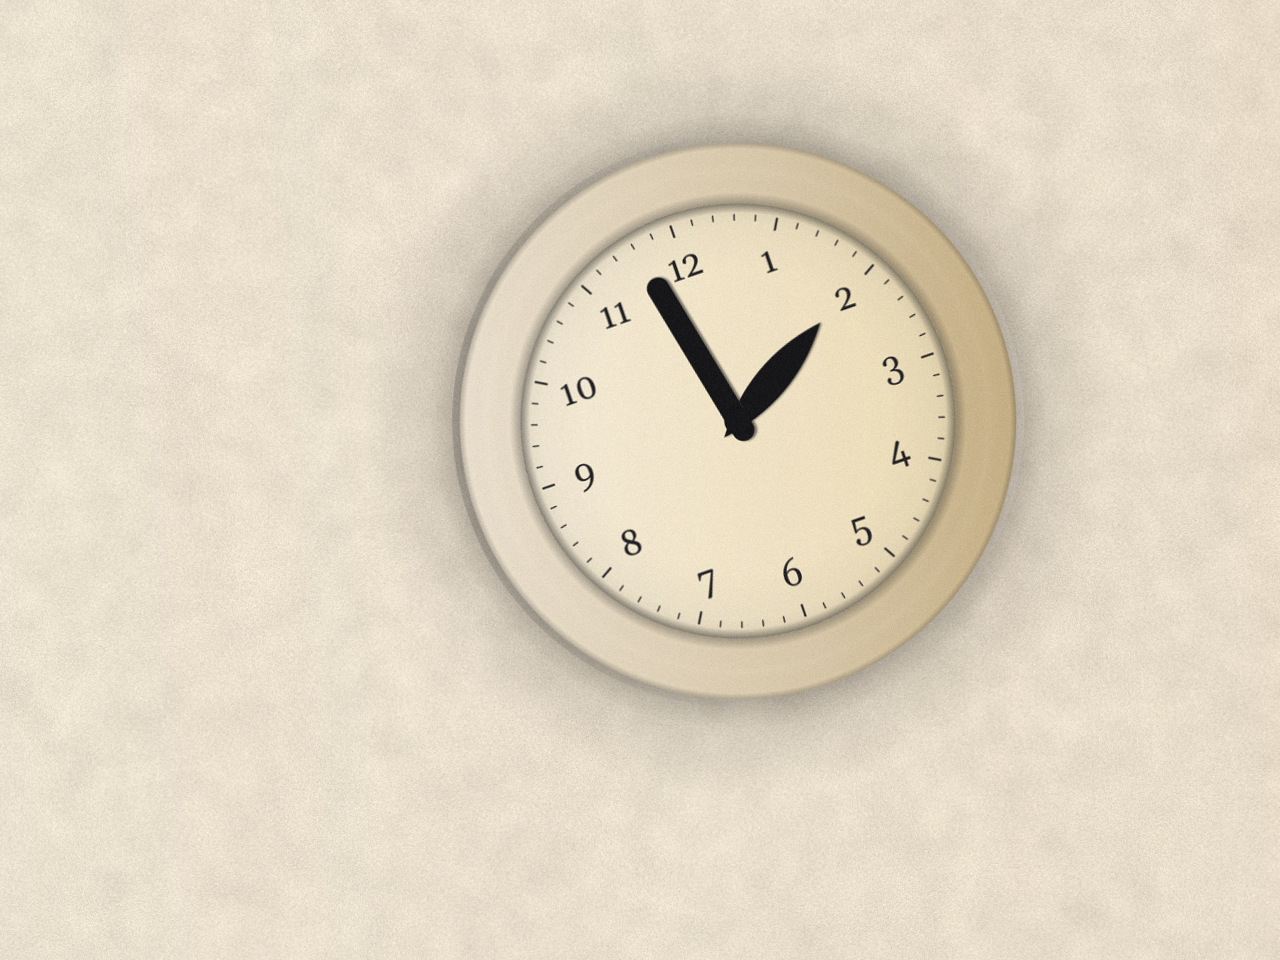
1:58
